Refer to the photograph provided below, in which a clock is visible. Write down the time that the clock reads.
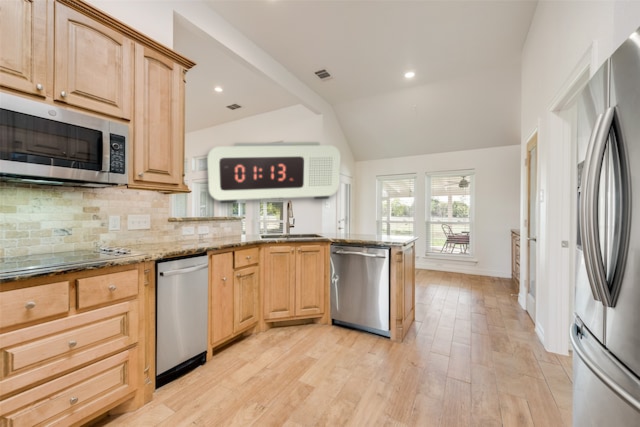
1:13
